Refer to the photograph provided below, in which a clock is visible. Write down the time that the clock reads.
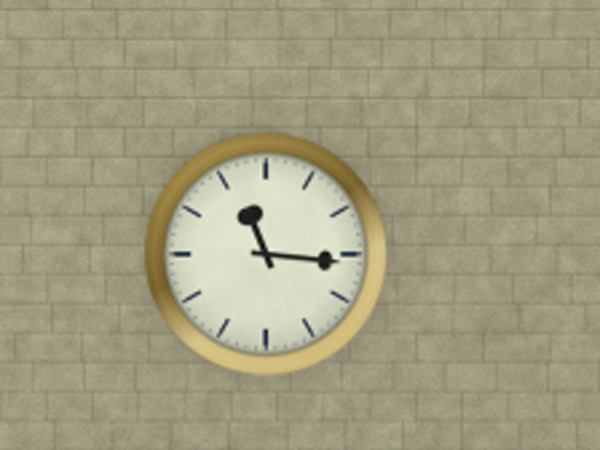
11:16
